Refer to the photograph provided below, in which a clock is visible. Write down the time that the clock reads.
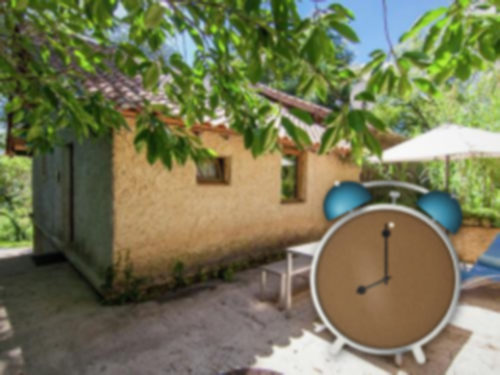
7:59
